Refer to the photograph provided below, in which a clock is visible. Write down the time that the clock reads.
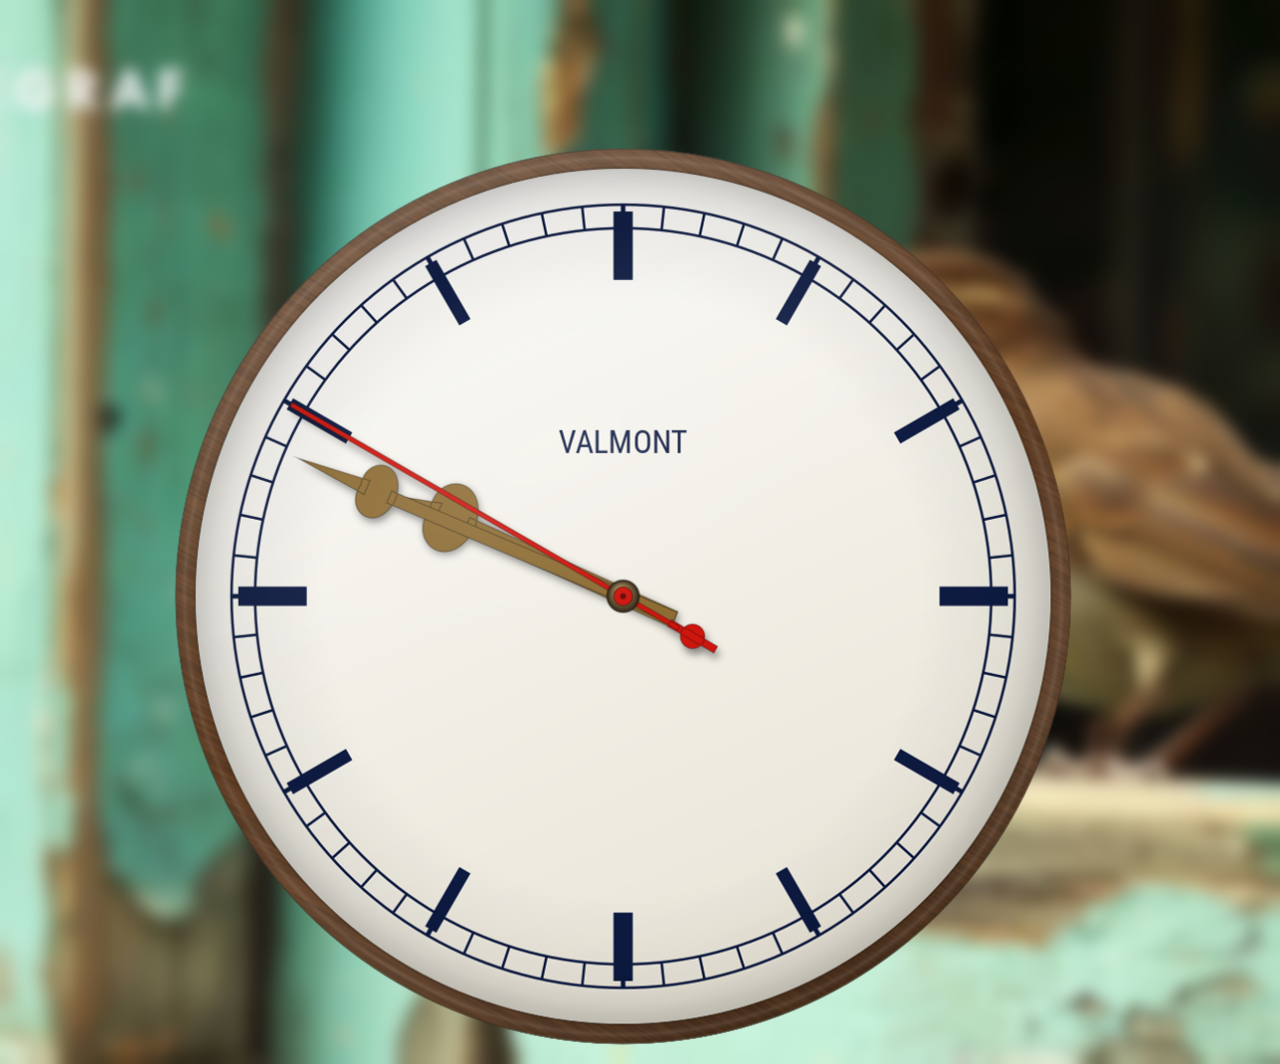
9:48:50
